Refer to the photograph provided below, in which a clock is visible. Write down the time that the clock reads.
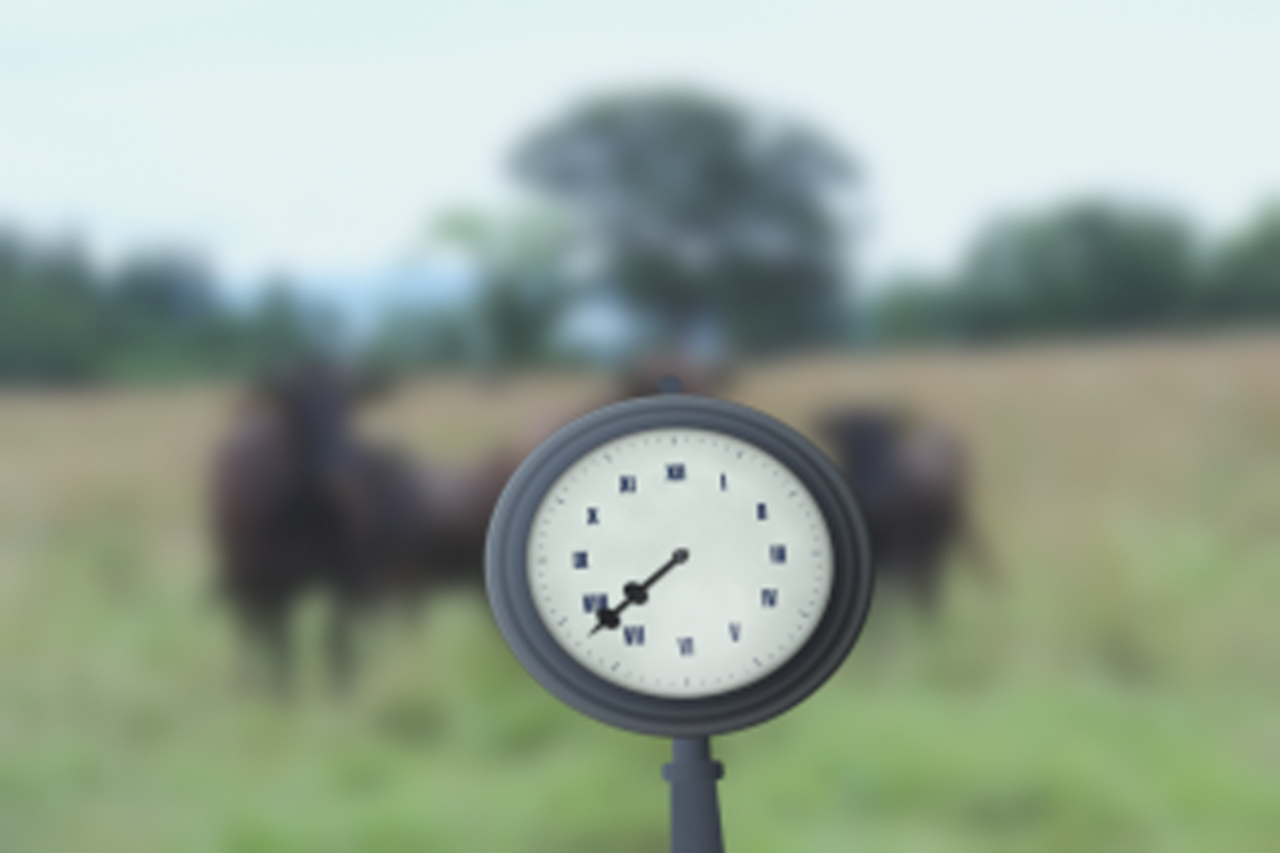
7:38
